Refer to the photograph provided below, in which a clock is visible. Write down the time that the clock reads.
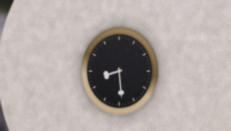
8:29
